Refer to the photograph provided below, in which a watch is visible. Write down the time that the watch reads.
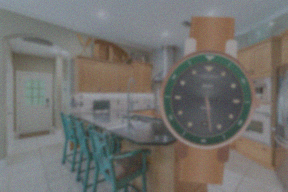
5:28
